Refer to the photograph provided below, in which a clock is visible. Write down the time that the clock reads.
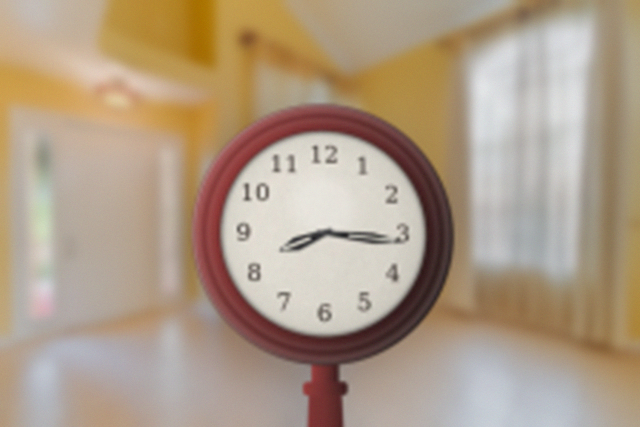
8:16
